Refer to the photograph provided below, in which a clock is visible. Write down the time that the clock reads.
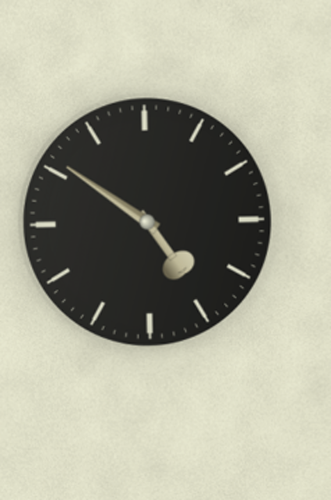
4:51
